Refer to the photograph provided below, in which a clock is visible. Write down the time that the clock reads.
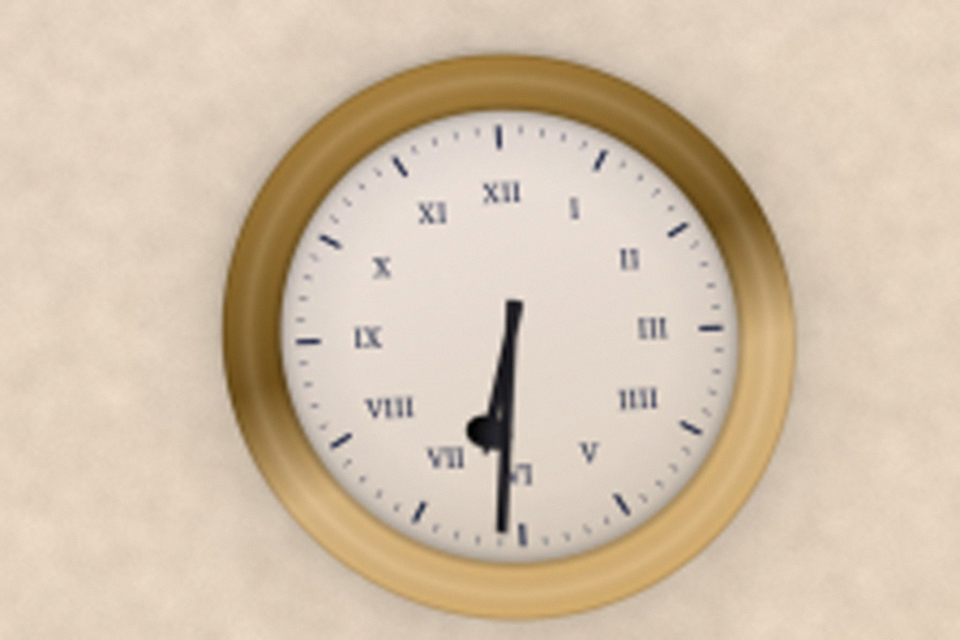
6:31
